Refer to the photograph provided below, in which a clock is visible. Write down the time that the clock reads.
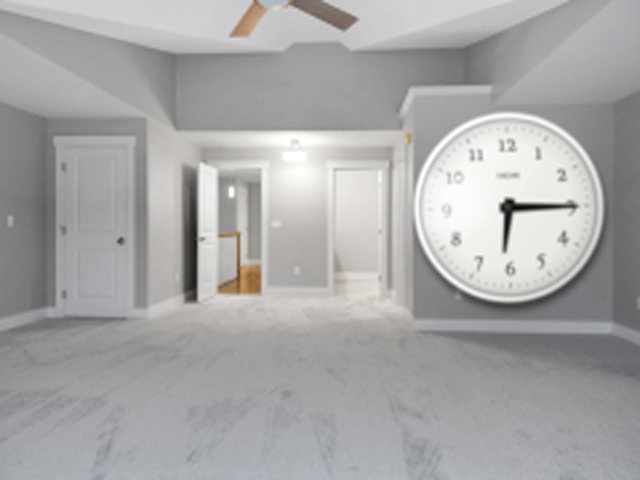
6:15
